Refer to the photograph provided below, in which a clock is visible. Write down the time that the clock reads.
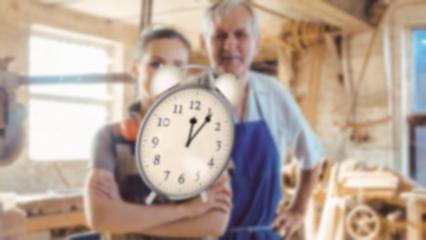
12:06
